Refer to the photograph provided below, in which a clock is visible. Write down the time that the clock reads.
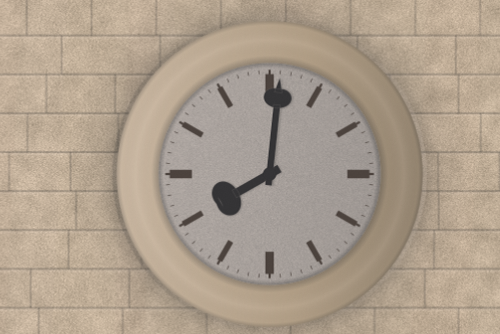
8:01
